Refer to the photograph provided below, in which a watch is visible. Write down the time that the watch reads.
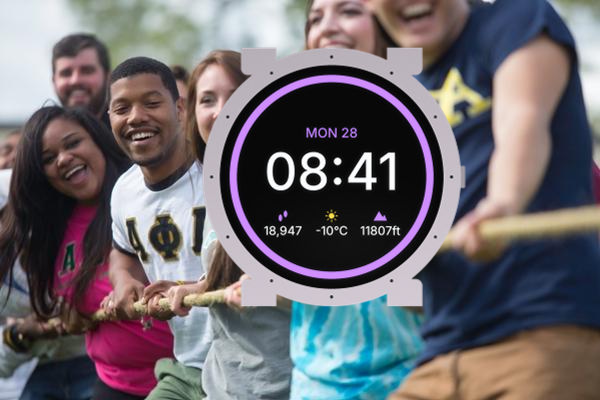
8:41
